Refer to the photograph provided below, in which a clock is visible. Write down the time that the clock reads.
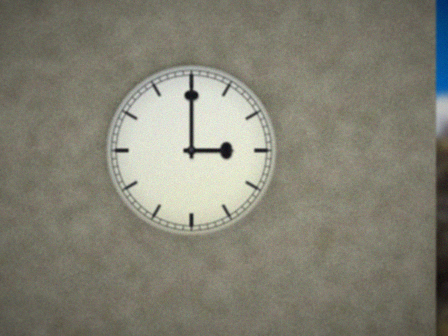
3:00
